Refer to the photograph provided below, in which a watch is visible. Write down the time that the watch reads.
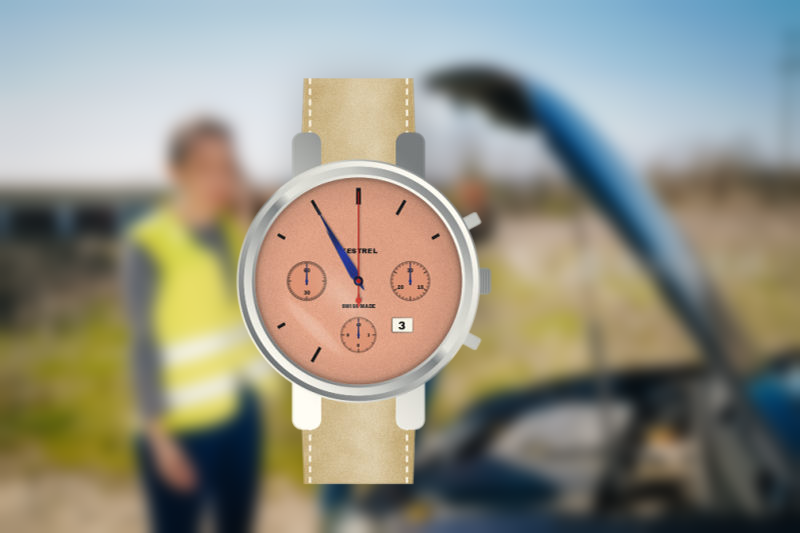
10:55
